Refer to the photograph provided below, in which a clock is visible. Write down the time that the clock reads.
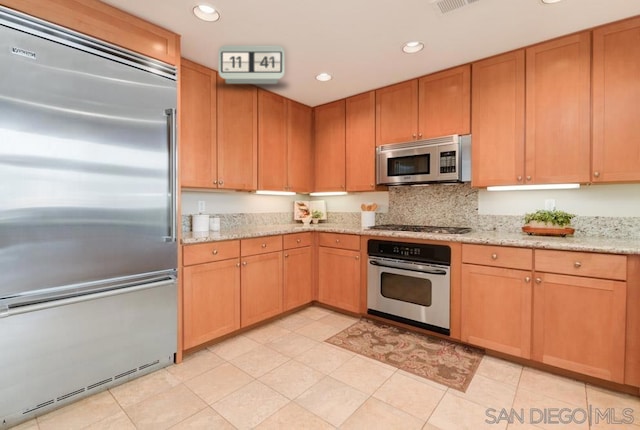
11:41
